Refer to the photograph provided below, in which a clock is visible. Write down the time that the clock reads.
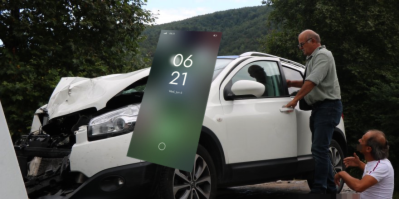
6:21
